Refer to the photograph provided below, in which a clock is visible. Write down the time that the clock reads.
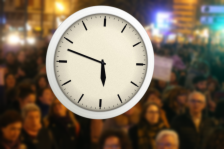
5:48
